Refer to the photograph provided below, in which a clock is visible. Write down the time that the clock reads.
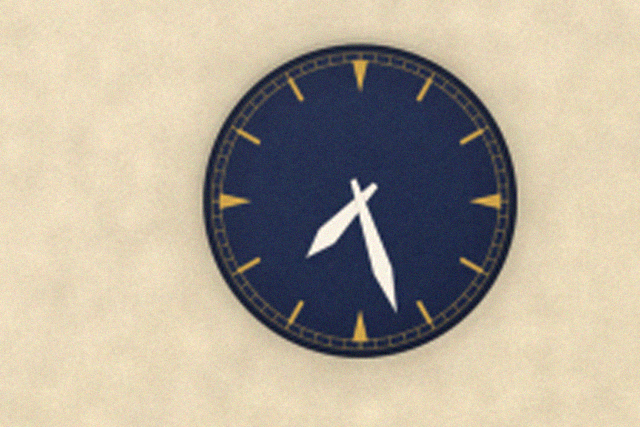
7:27
